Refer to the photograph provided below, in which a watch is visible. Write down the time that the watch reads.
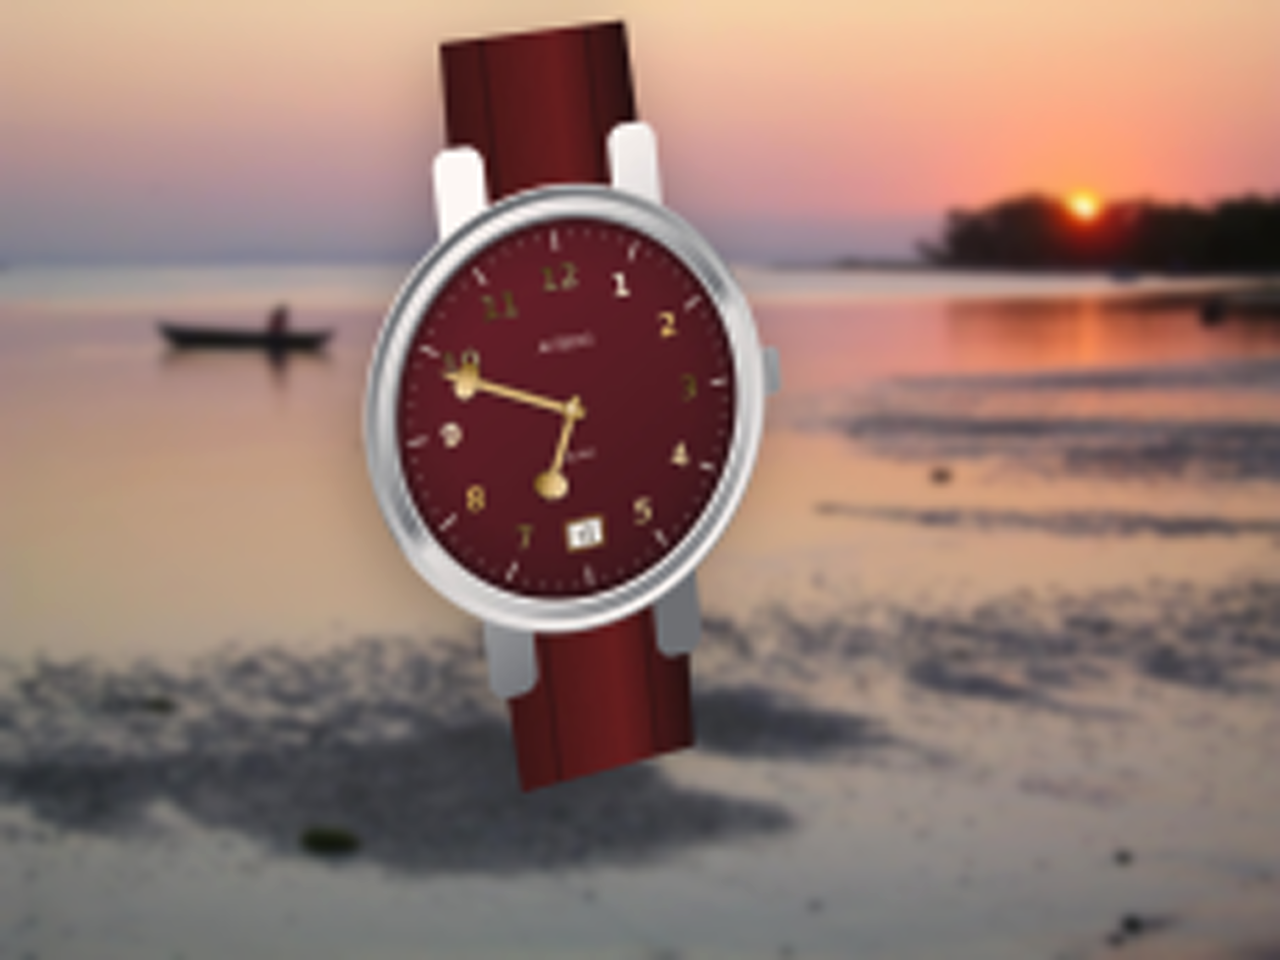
6:49
